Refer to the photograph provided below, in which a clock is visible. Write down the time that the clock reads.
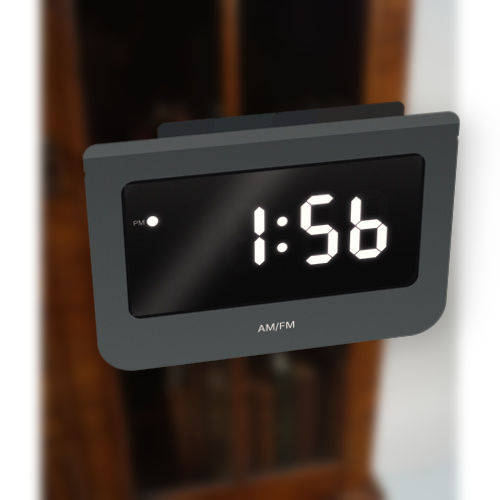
1:56
